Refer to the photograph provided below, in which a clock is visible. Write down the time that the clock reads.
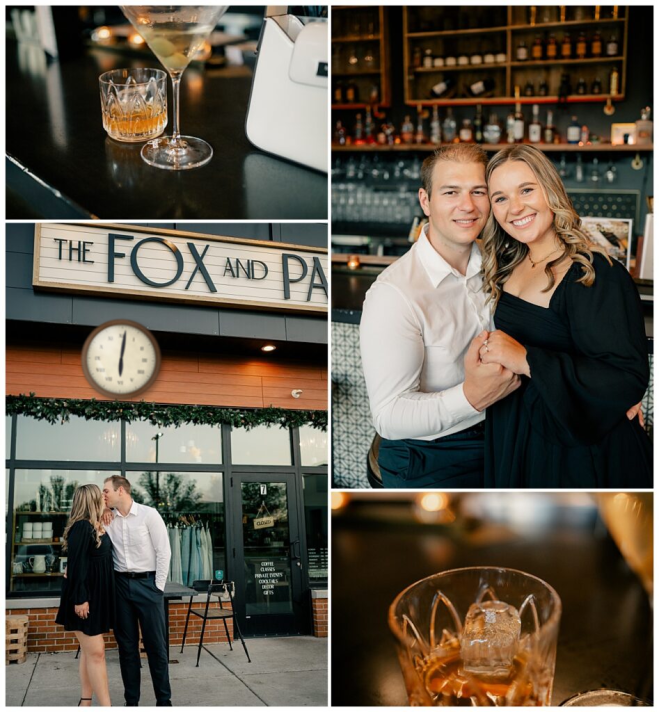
6:01
